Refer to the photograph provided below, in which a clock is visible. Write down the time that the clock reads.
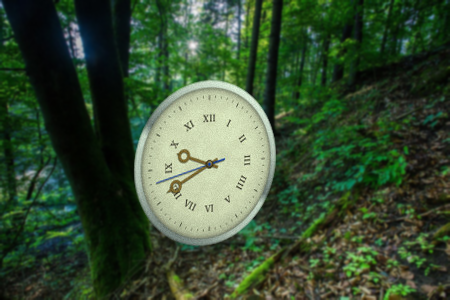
9:40:43
